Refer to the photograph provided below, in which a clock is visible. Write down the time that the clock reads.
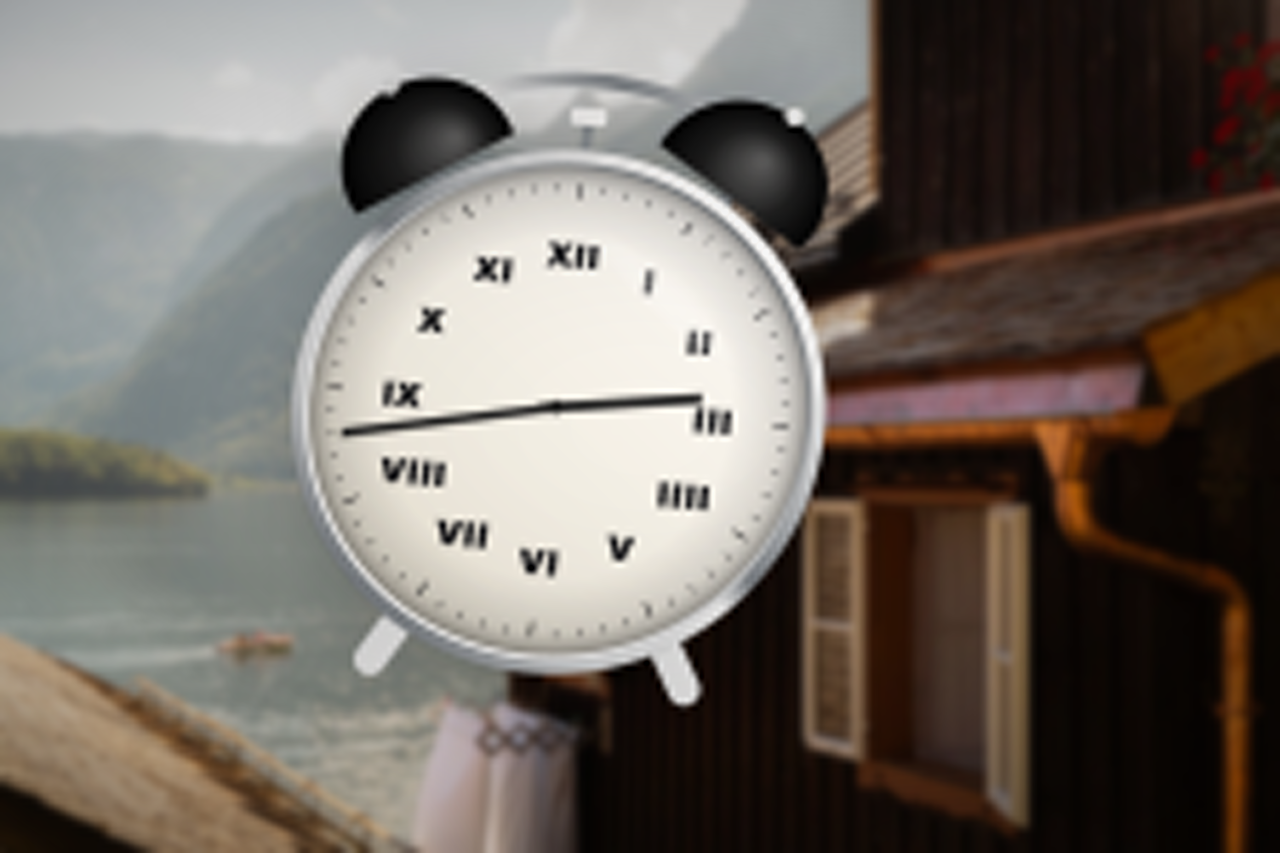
2:43
